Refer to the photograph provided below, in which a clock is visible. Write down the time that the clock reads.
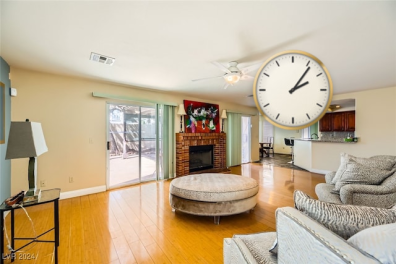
2:06
